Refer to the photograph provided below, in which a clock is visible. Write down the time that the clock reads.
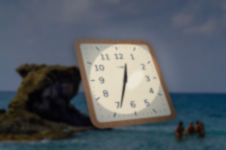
12:34
